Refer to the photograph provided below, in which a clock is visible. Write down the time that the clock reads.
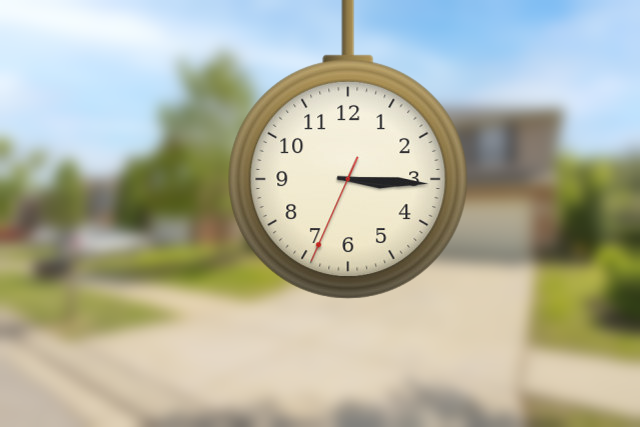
3:15:34
